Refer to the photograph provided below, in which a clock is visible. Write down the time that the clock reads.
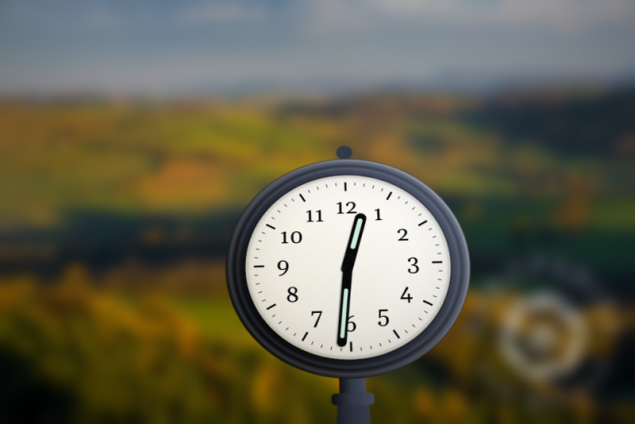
12:31
